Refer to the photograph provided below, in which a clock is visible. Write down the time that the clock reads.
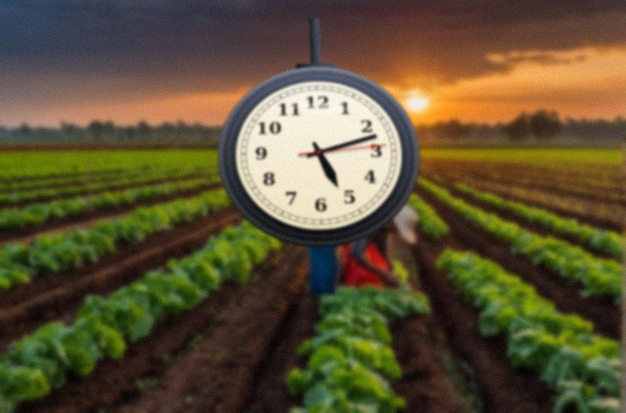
5:12:14
